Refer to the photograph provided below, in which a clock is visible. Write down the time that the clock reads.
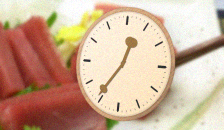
12:36
